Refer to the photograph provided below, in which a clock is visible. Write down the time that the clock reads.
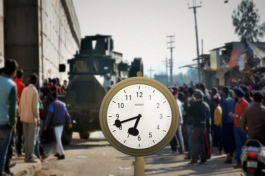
6:42
